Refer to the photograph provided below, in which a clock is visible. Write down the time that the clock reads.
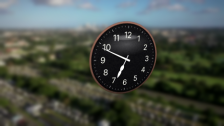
6:49
